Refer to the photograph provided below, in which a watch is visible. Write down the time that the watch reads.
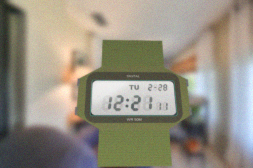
12:21:11
